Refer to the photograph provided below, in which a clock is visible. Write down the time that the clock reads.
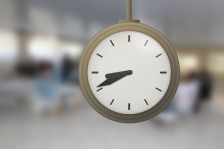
8:41
